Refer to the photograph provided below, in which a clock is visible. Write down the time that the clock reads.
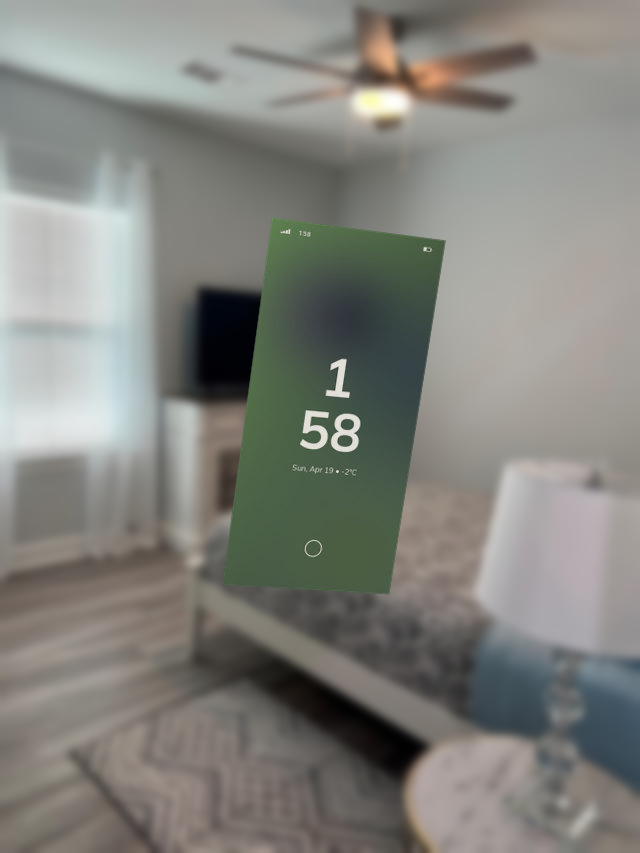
1:58
